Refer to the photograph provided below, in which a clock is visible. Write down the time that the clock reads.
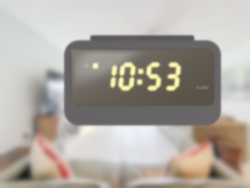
10:53
